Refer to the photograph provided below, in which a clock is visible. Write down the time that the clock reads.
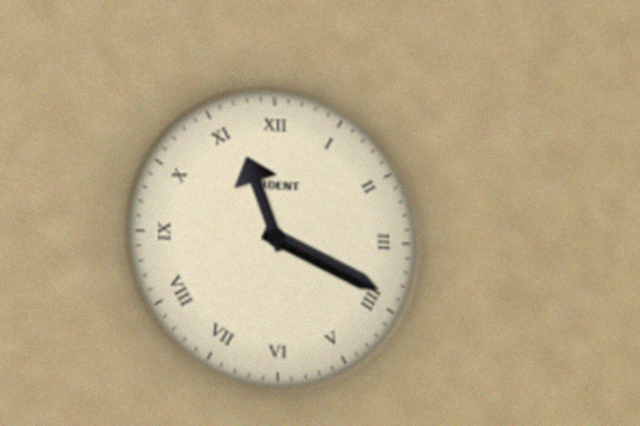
11:19
